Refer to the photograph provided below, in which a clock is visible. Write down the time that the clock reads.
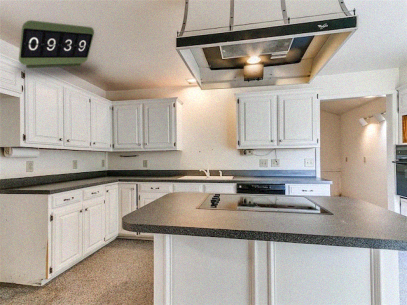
9:39
